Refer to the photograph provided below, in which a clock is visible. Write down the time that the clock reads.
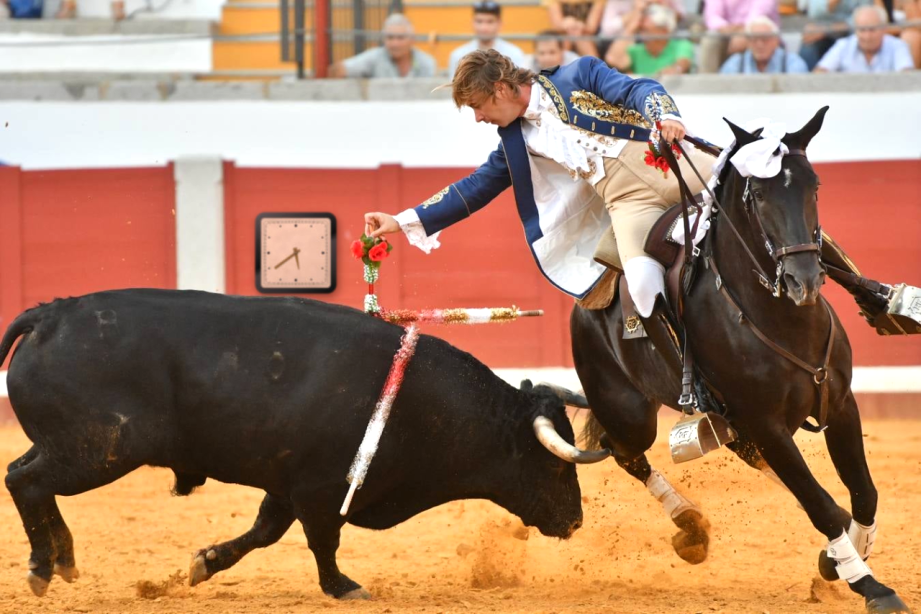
5:39
